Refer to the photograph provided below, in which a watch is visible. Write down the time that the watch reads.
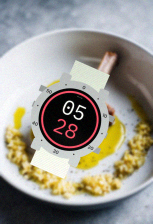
5:28
